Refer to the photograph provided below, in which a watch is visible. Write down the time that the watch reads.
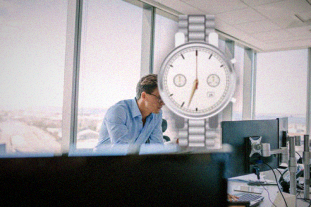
6:33
